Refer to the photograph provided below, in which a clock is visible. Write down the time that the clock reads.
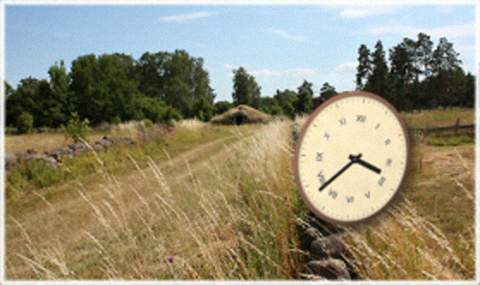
3:38
